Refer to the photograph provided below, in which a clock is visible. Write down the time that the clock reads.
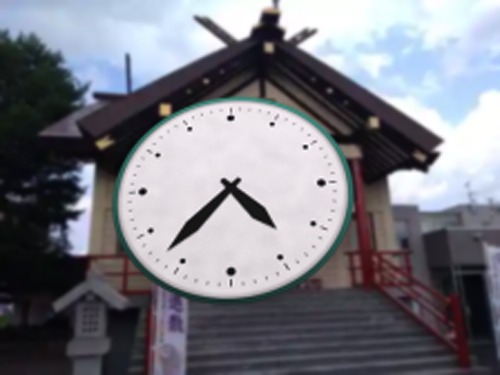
4:37
